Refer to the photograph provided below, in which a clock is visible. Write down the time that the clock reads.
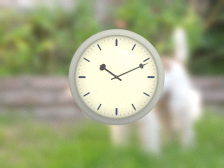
10:11
